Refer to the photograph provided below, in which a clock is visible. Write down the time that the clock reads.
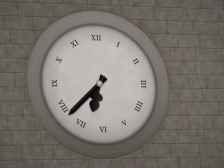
6:38
